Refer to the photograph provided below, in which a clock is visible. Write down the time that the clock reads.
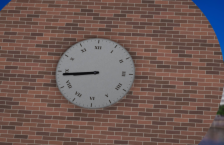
8:44
